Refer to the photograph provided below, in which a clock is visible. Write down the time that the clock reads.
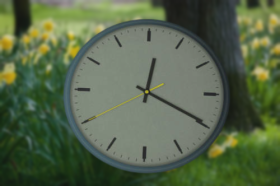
12:19:40
